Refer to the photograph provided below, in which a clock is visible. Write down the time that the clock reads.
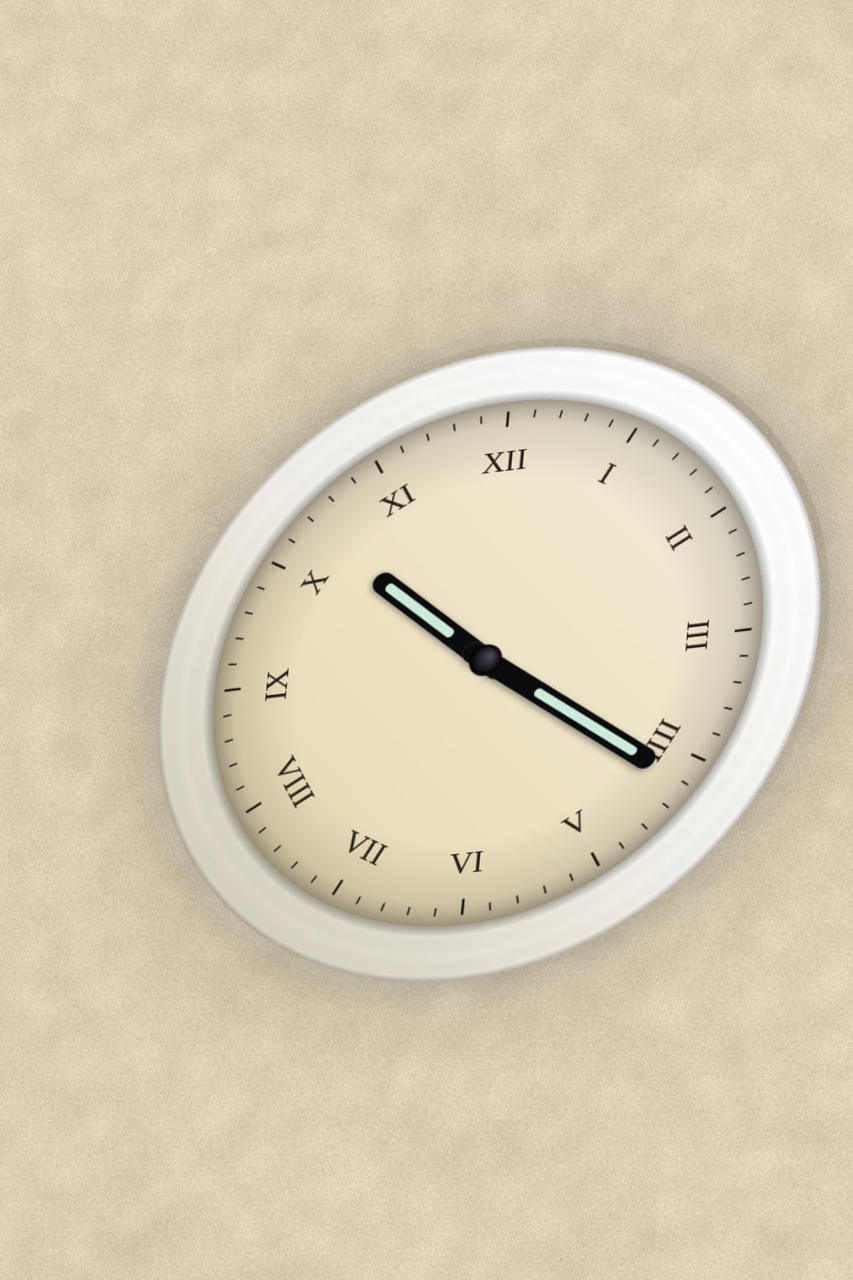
10:21
